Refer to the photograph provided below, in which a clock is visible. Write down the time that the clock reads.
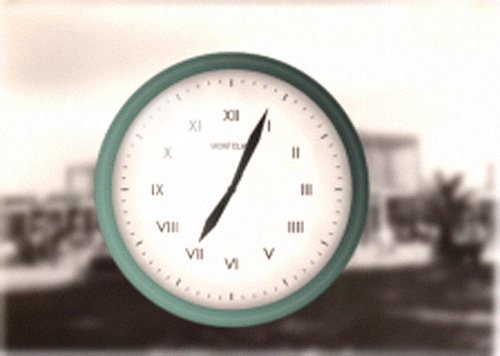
7:04
